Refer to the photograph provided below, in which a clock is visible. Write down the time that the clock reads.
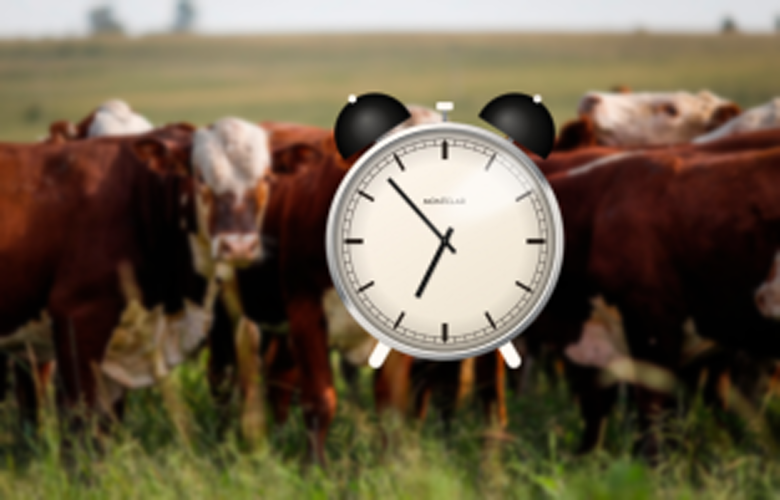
6:53
